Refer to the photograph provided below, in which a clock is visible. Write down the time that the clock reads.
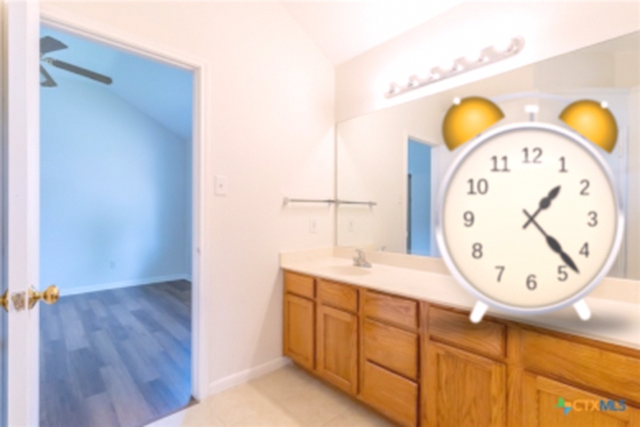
1:23
